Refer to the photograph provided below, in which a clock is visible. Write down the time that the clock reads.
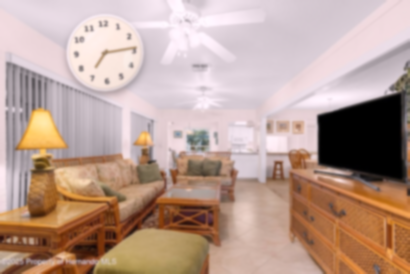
7:14
